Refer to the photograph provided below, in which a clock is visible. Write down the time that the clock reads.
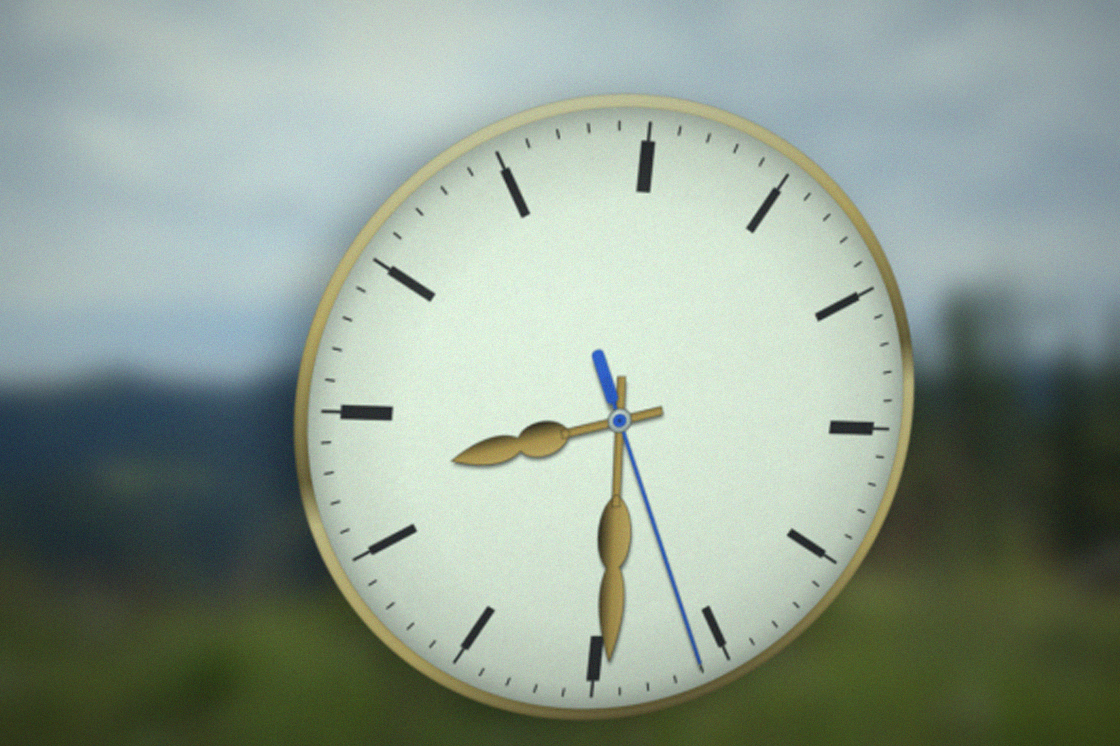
8:29:26
